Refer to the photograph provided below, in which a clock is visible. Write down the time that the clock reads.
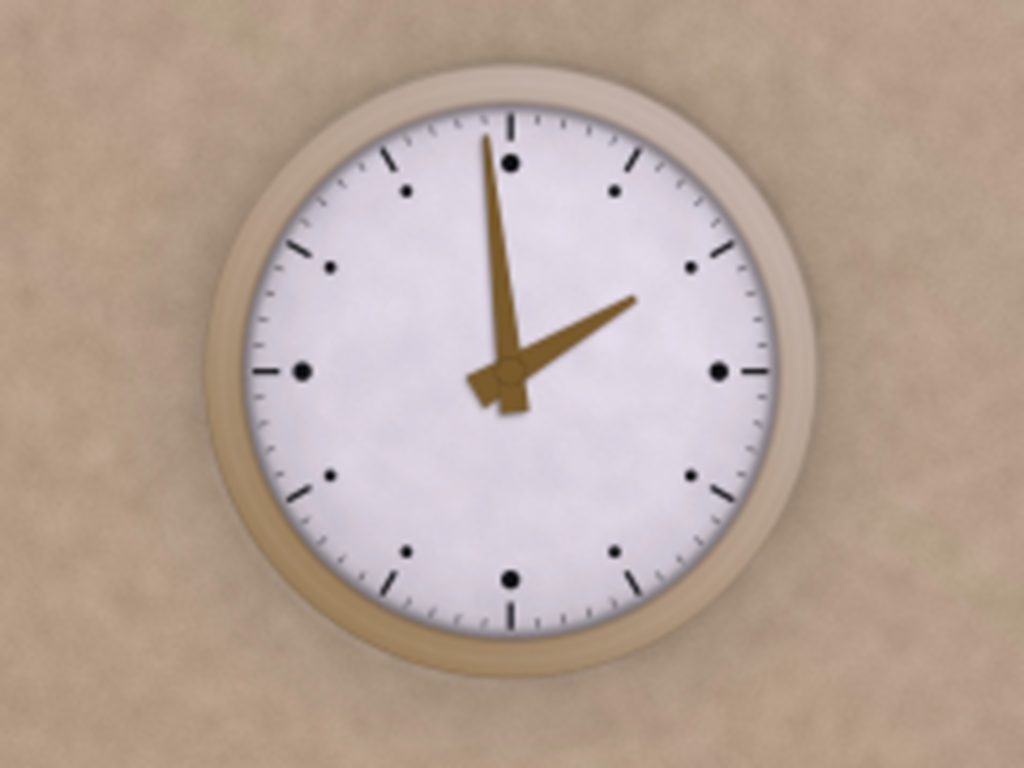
1:59
